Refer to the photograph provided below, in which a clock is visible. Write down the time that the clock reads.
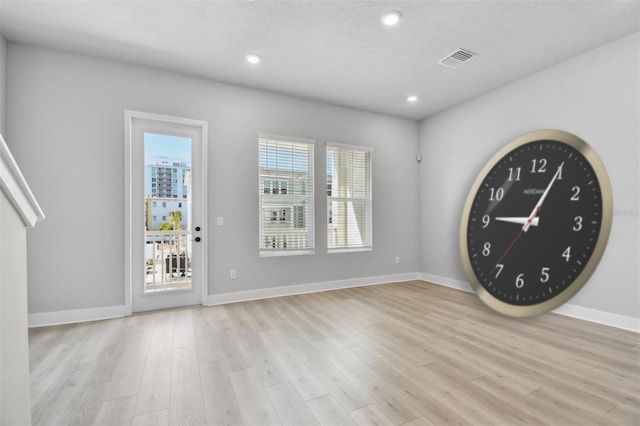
9:04:36
